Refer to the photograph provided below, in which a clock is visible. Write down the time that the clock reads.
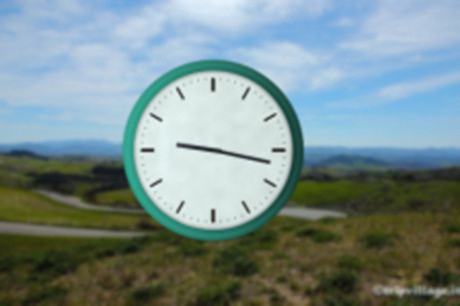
9:17
